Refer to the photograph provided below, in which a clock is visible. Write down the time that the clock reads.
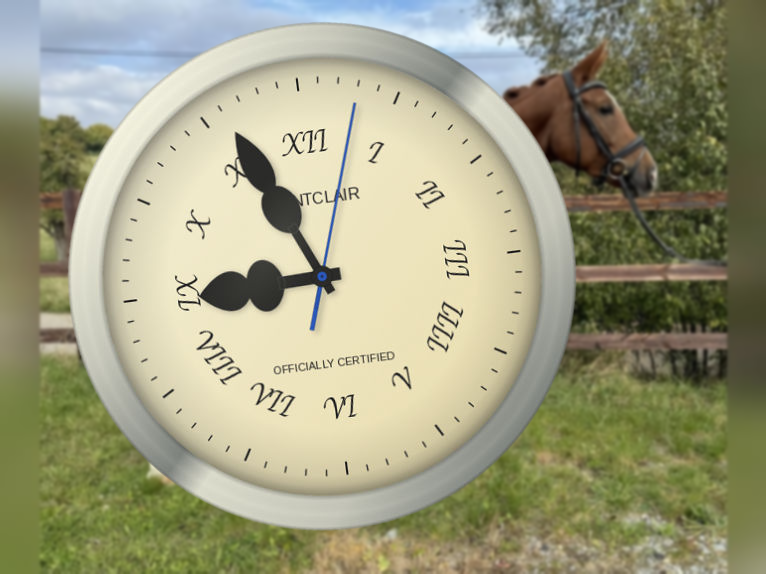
8:56:03
